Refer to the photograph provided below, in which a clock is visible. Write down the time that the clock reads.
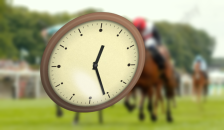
12:26
